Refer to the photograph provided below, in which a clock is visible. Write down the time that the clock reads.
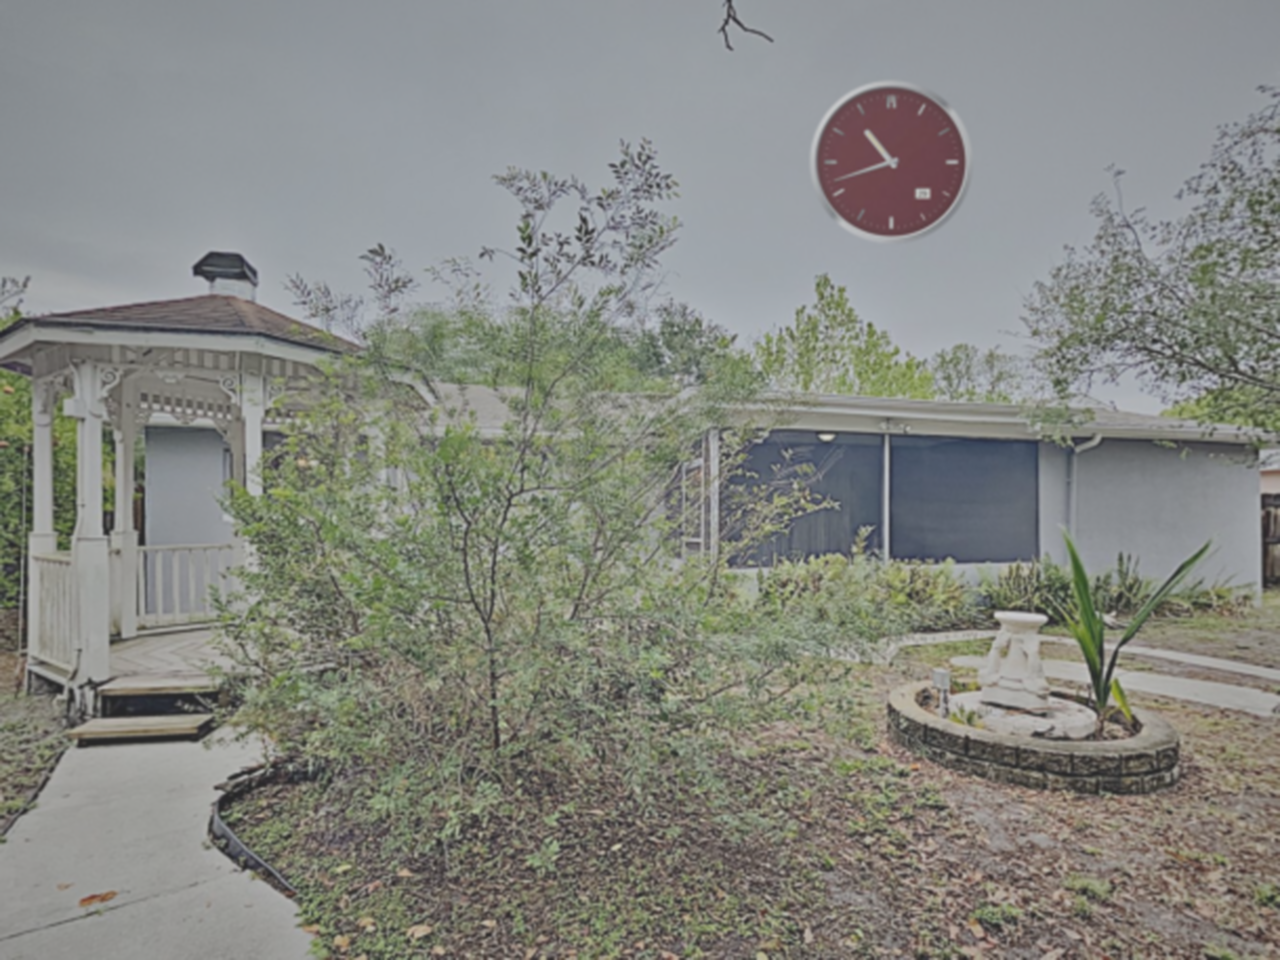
10:42
